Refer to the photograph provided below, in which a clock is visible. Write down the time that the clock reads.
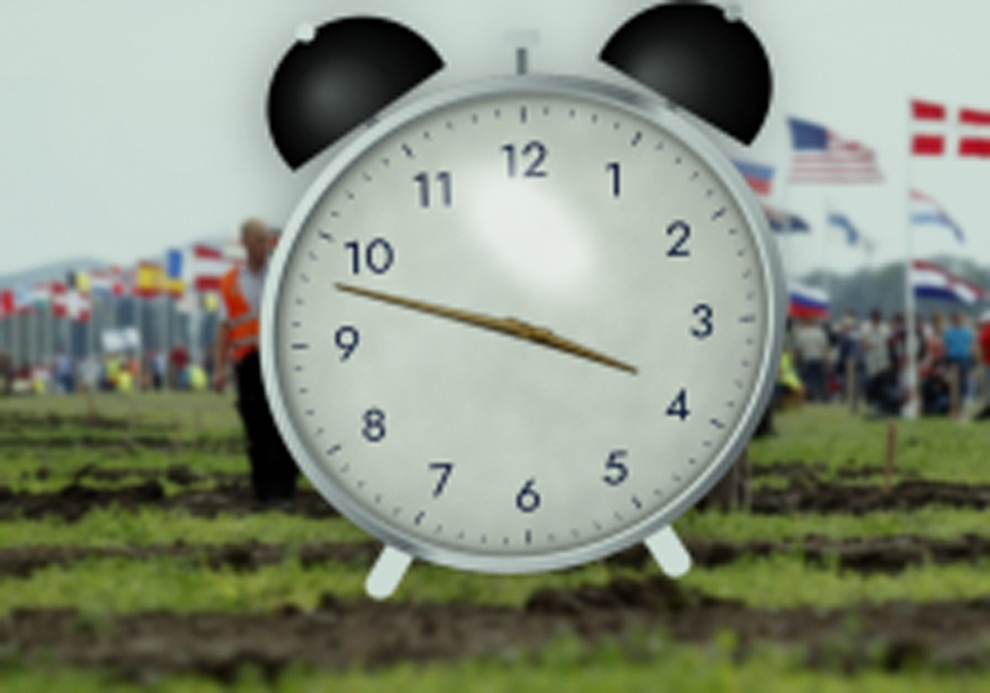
3:48
